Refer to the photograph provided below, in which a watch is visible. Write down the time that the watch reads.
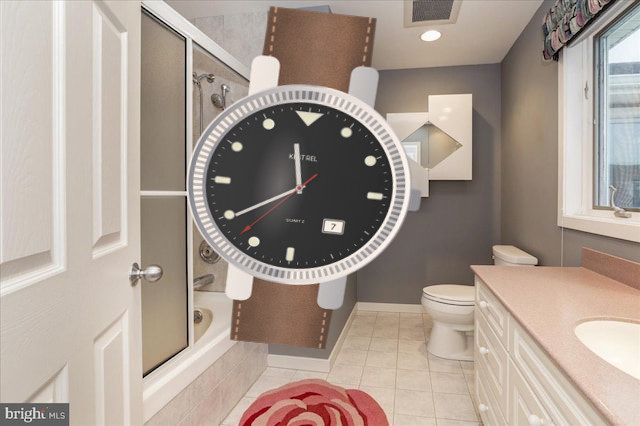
11:39:37
